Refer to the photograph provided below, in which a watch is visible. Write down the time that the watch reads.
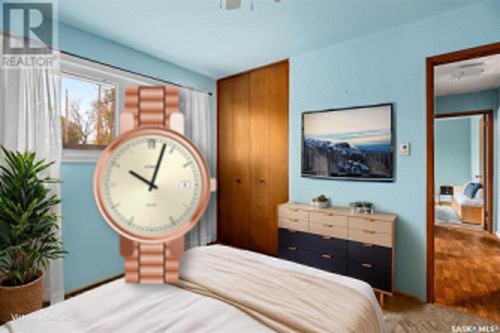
10:03
